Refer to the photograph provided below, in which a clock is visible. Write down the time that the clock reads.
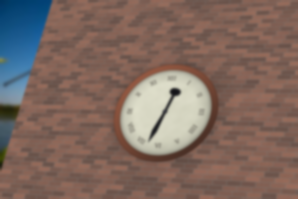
12:33
